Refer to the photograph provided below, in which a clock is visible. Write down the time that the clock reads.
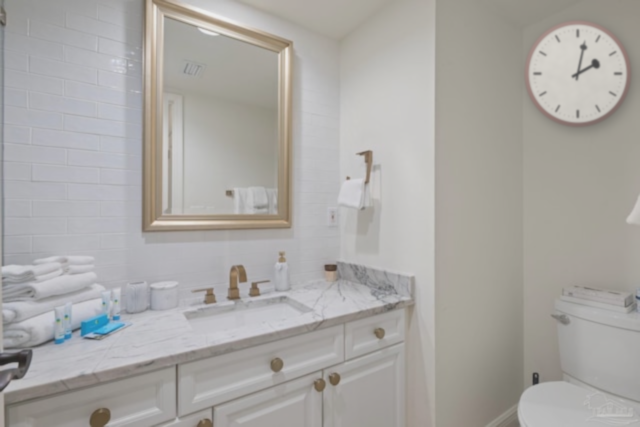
2:02
